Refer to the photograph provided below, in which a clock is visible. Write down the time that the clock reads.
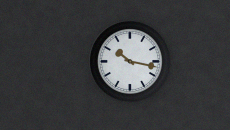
10:17
